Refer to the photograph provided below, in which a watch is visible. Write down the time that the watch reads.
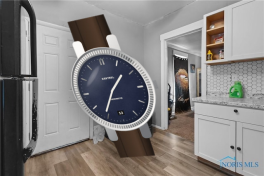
1:36
